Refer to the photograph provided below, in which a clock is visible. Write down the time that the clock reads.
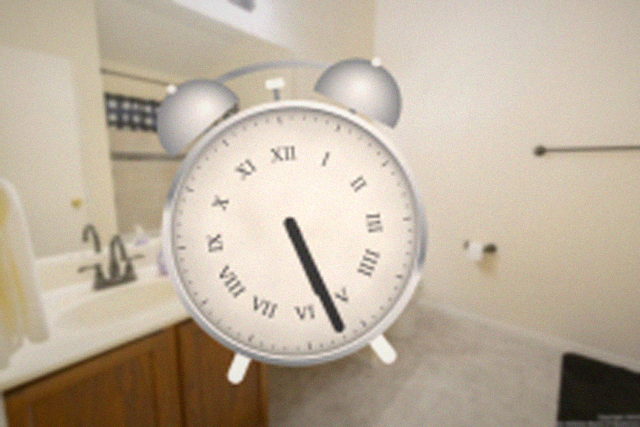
5:27
